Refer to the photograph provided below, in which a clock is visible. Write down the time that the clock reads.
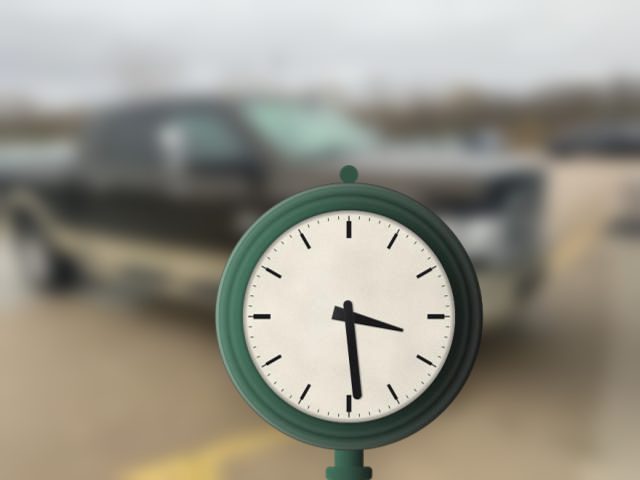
3:29
